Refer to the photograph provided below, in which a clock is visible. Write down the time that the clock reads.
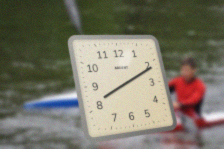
8:11
